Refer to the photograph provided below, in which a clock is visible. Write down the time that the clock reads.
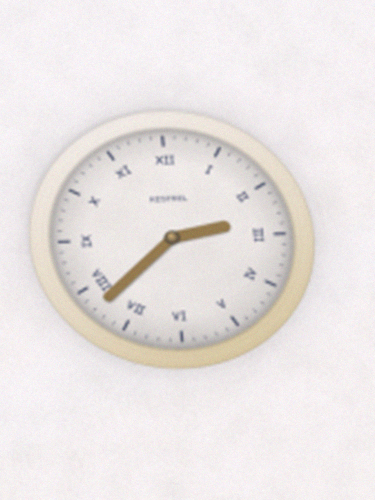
2:38
